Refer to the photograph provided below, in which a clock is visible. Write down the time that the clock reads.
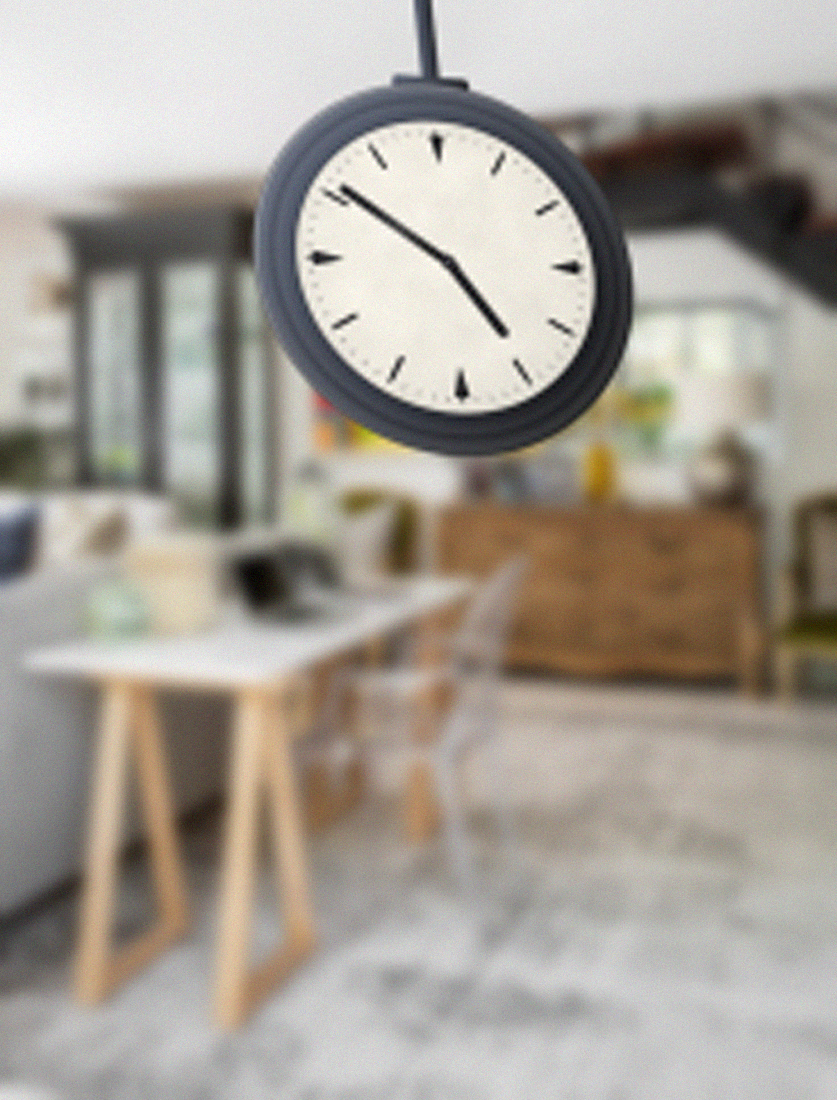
4:51
